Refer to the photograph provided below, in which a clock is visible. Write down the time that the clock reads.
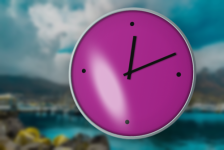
12:11
